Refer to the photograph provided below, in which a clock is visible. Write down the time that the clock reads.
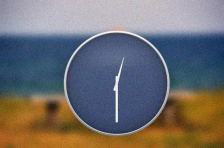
12:30
